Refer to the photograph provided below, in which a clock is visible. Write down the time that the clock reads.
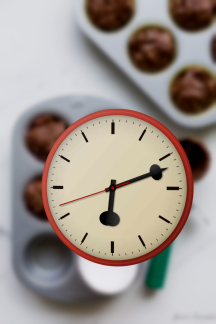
6:11:42
